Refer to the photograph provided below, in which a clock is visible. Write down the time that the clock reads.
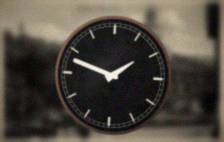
1:48
